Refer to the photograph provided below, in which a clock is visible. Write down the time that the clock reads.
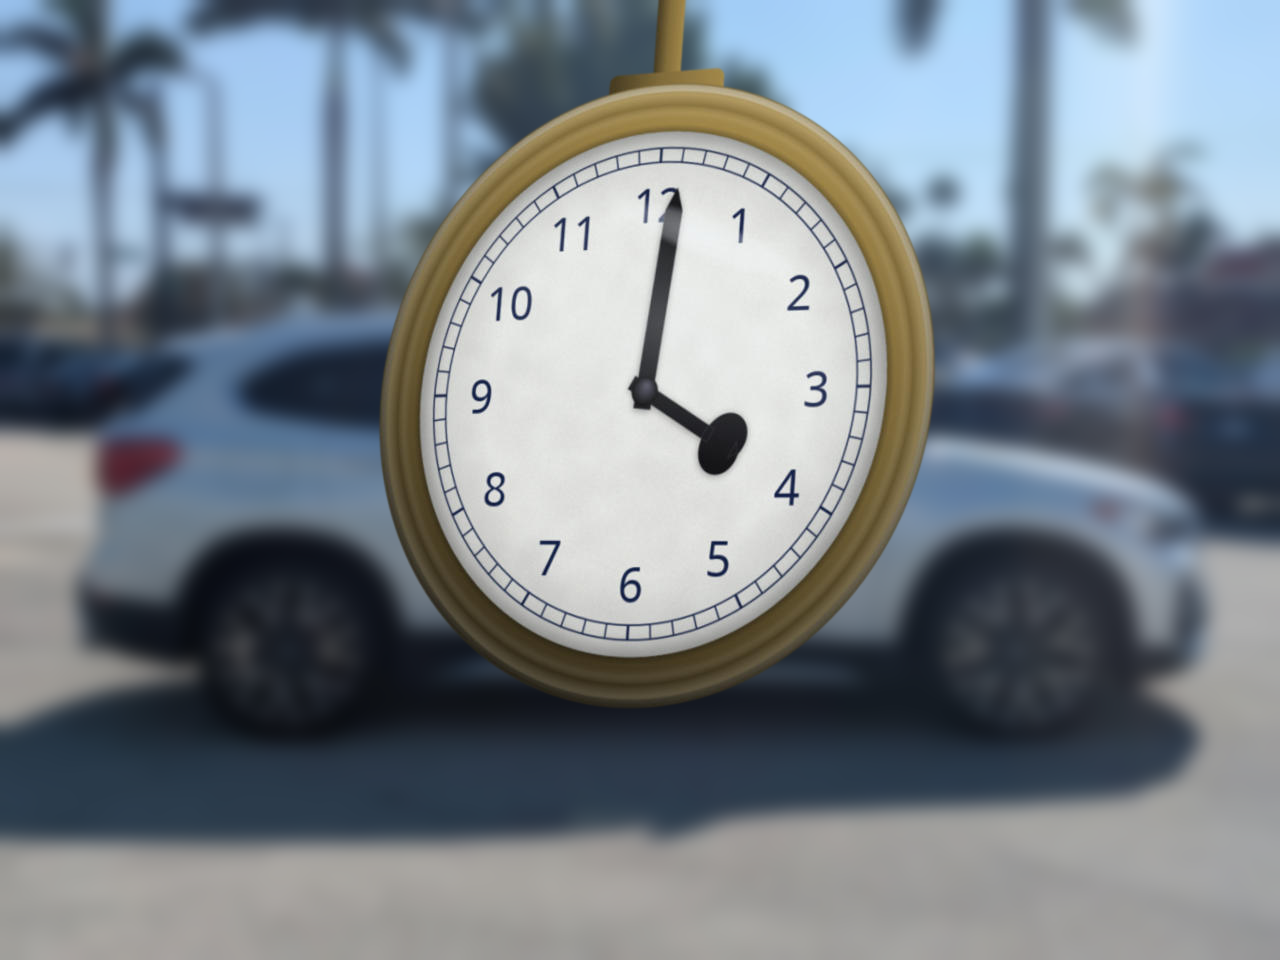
4:01
